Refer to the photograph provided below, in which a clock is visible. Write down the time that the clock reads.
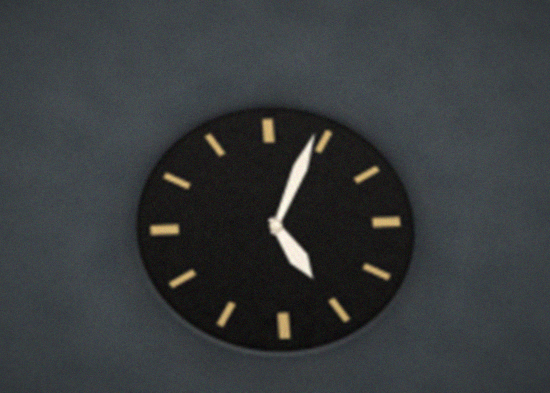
5:04
